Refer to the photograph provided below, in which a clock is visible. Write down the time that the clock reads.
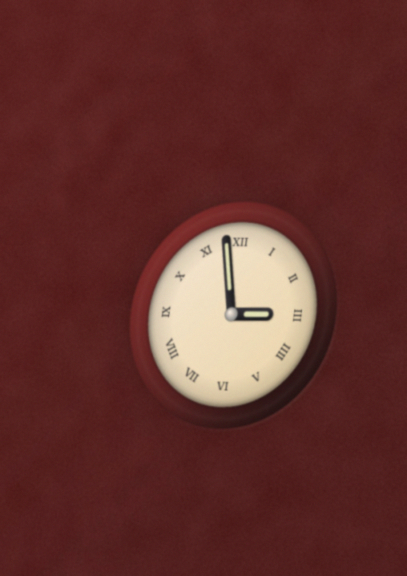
2:58
